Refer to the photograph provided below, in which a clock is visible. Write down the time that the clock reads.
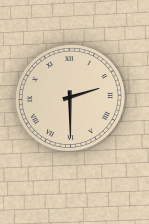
2:30
